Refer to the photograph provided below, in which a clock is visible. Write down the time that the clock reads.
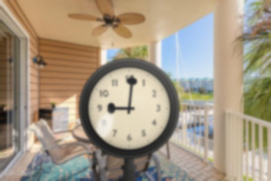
9:01
